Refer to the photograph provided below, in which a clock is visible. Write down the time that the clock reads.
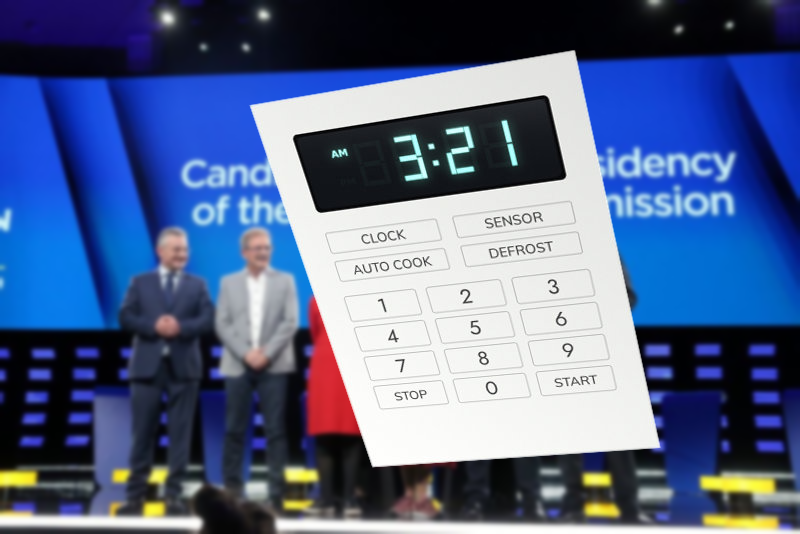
3:21
